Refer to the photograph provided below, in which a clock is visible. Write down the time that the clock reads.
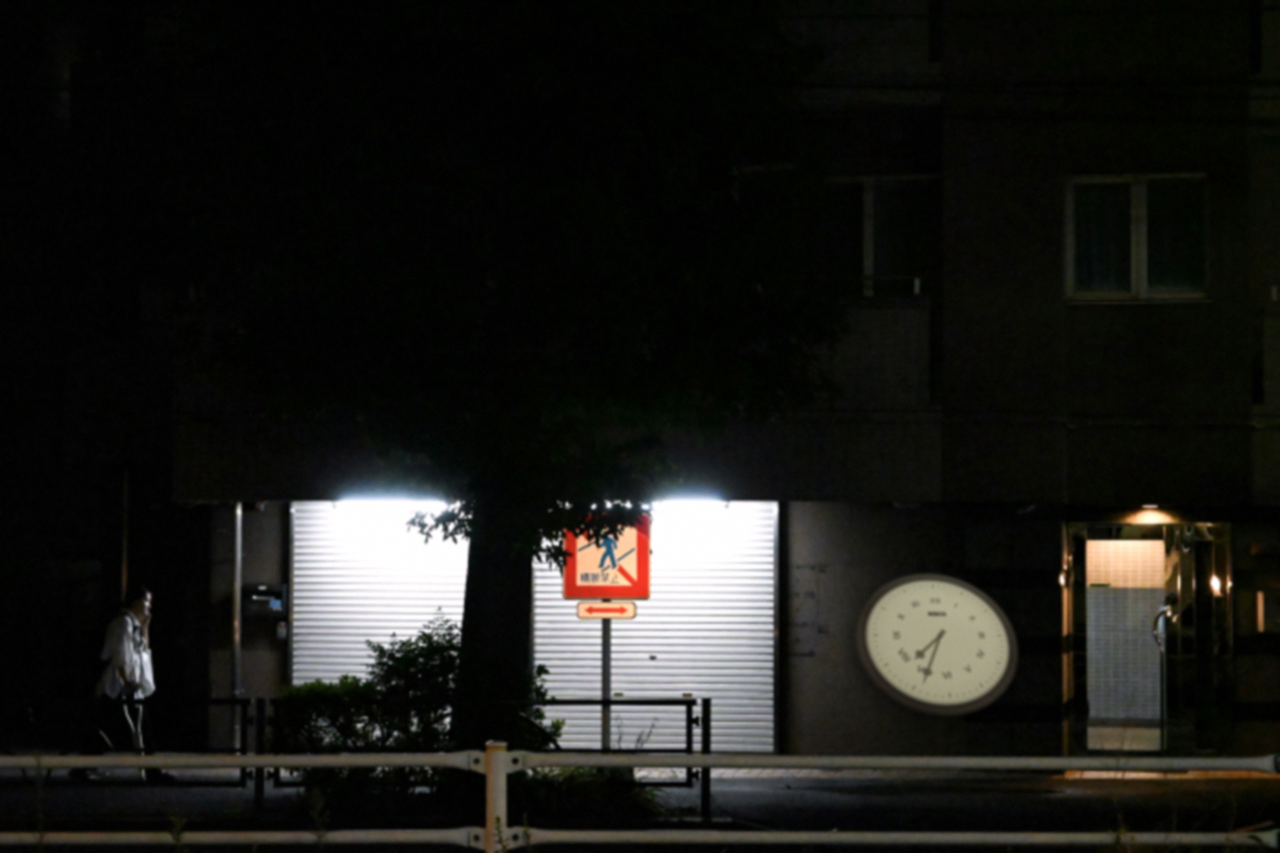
7:34
